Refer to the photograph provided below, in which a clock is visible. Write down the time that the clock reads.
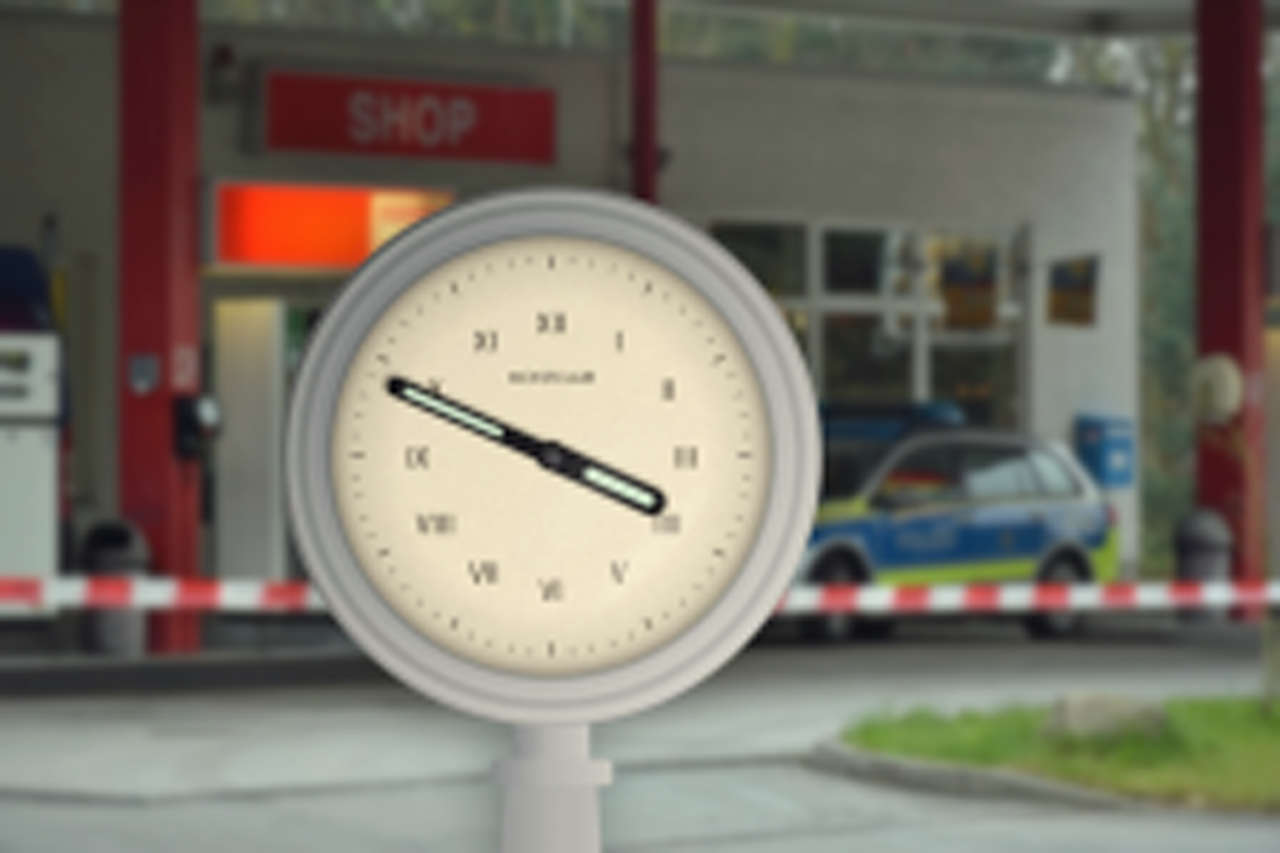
3:49
